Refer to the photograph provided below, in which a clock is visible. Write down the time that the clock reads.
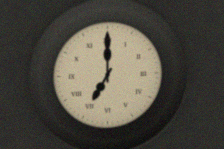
7:00
